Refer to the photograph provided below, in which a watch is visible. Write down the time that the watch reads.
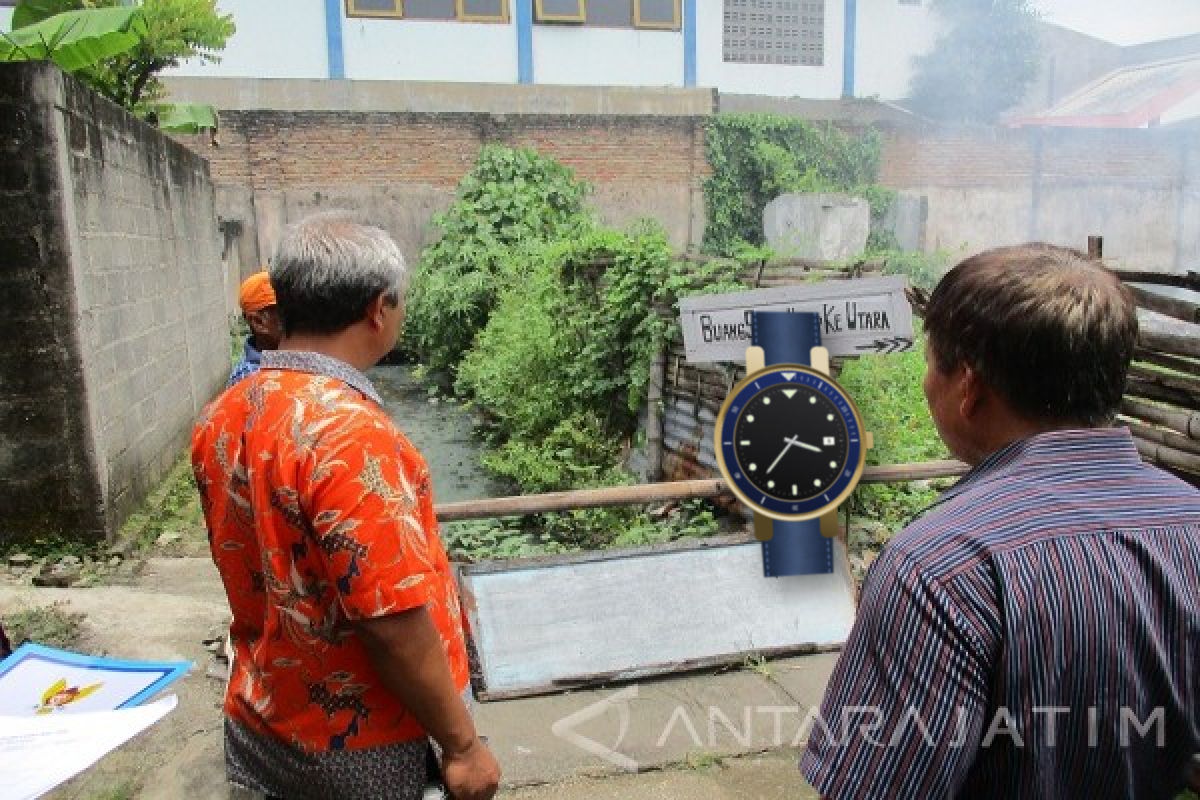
3:37
